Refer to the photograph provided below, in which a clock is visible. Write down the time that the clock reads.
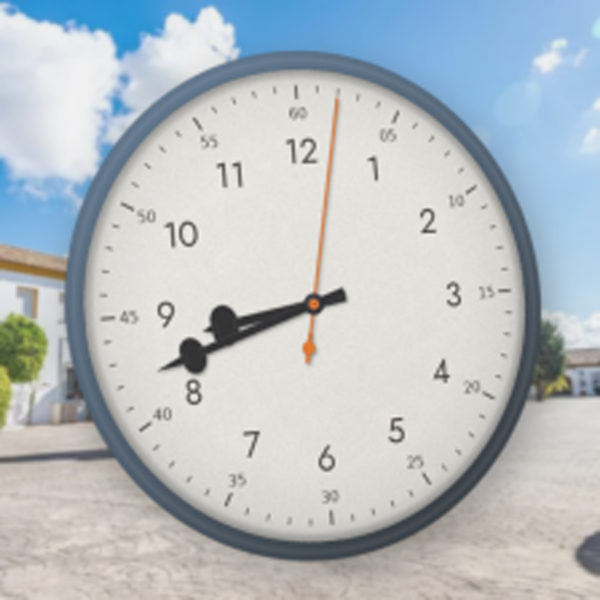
8:42:02
